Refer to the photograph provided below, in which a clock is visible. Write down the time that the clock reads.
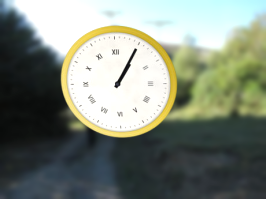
1:05
